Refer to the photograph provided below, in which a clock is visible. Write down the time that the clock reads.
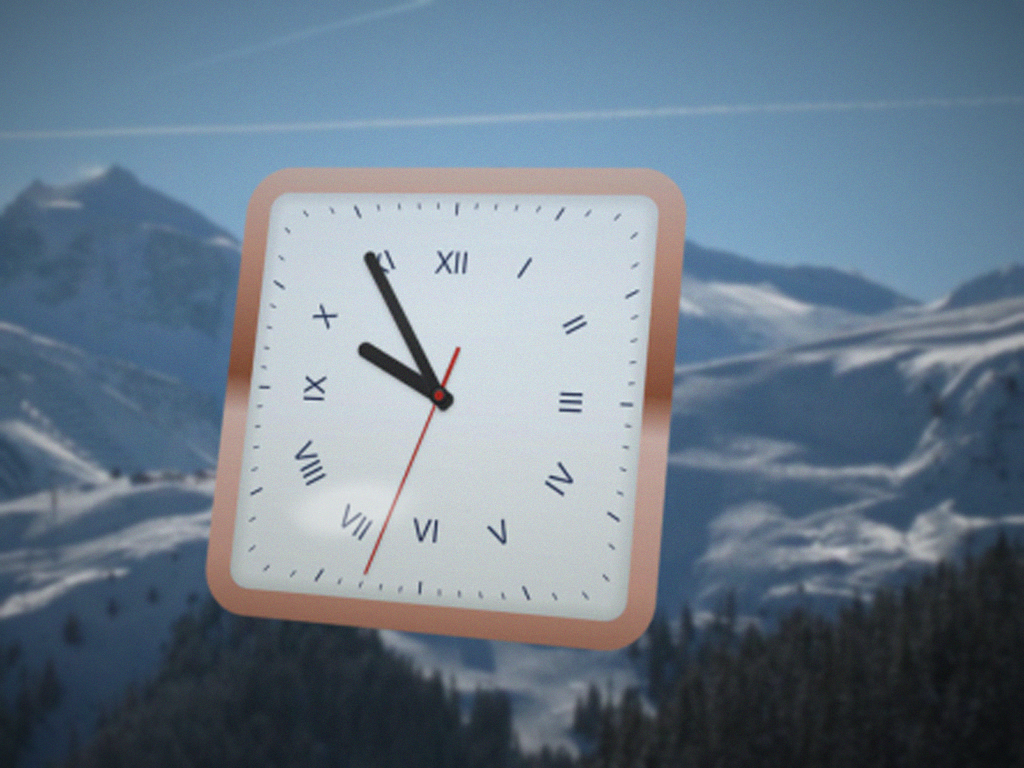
9:54:33
